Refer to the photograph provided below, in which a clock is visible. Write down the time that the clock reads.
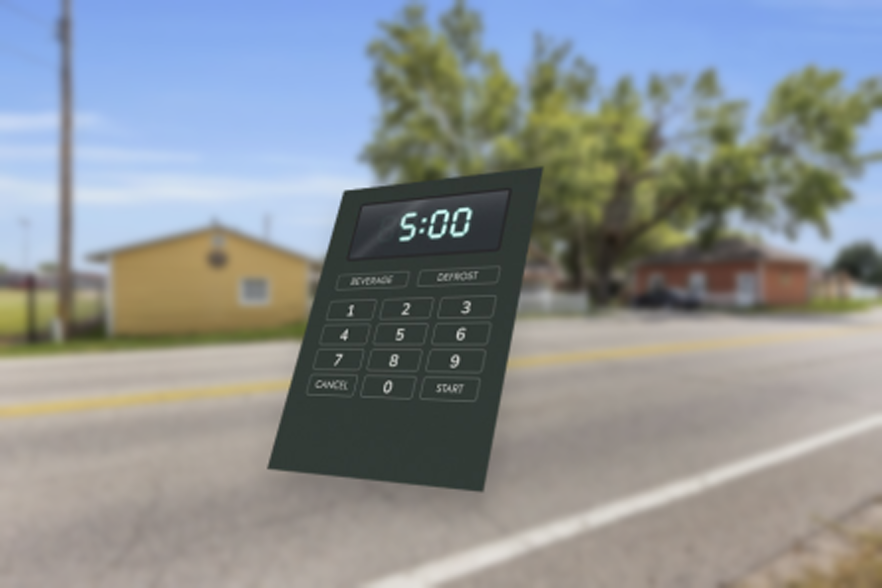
5:00
